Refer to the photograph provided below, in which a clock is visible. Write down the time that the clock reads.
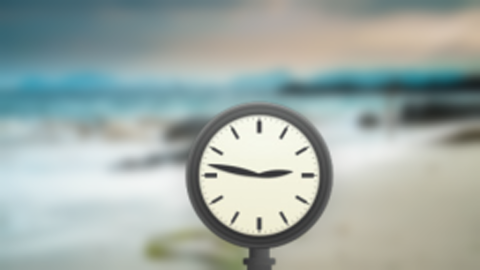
2:47
